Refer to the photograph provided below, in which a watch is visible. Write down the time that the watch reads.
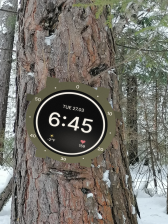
6:45
